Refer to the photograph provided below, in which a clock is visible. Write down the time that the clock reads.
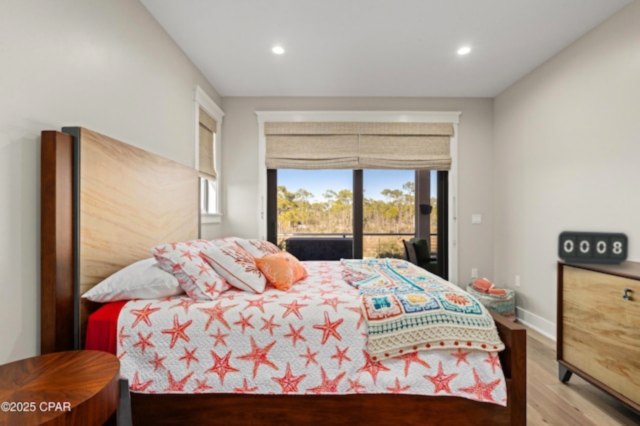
0:08
